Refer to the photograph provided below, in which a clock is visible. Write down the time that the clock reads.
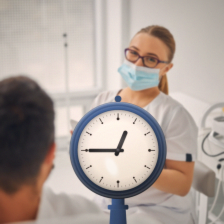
12:45
